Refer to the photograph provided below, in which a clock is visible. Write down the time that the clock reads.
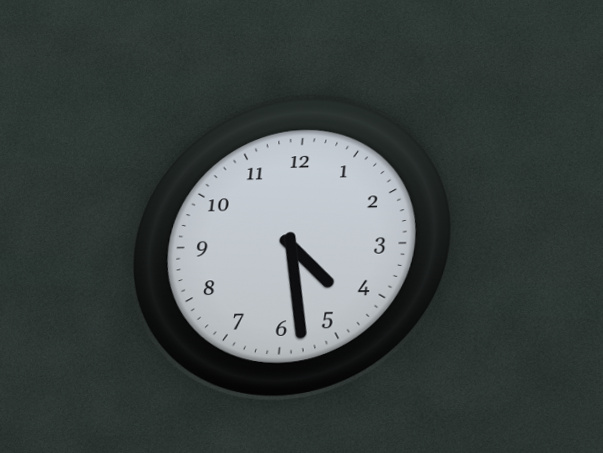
4:28
